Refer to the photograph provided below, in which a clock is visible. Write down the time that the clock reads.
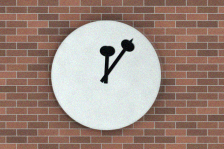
12:06
